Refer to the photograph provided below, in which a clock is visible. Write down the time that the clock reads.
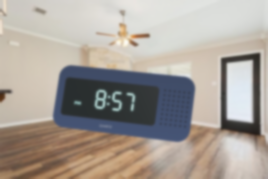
8:57
